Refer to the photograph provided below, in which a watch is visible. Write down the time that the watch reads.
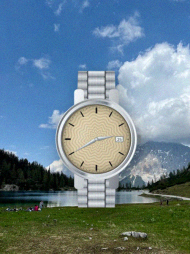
2:40
